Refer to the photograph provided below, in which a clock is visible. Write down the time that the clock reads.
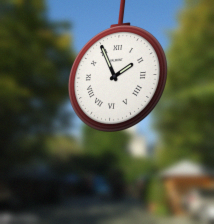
1:55
